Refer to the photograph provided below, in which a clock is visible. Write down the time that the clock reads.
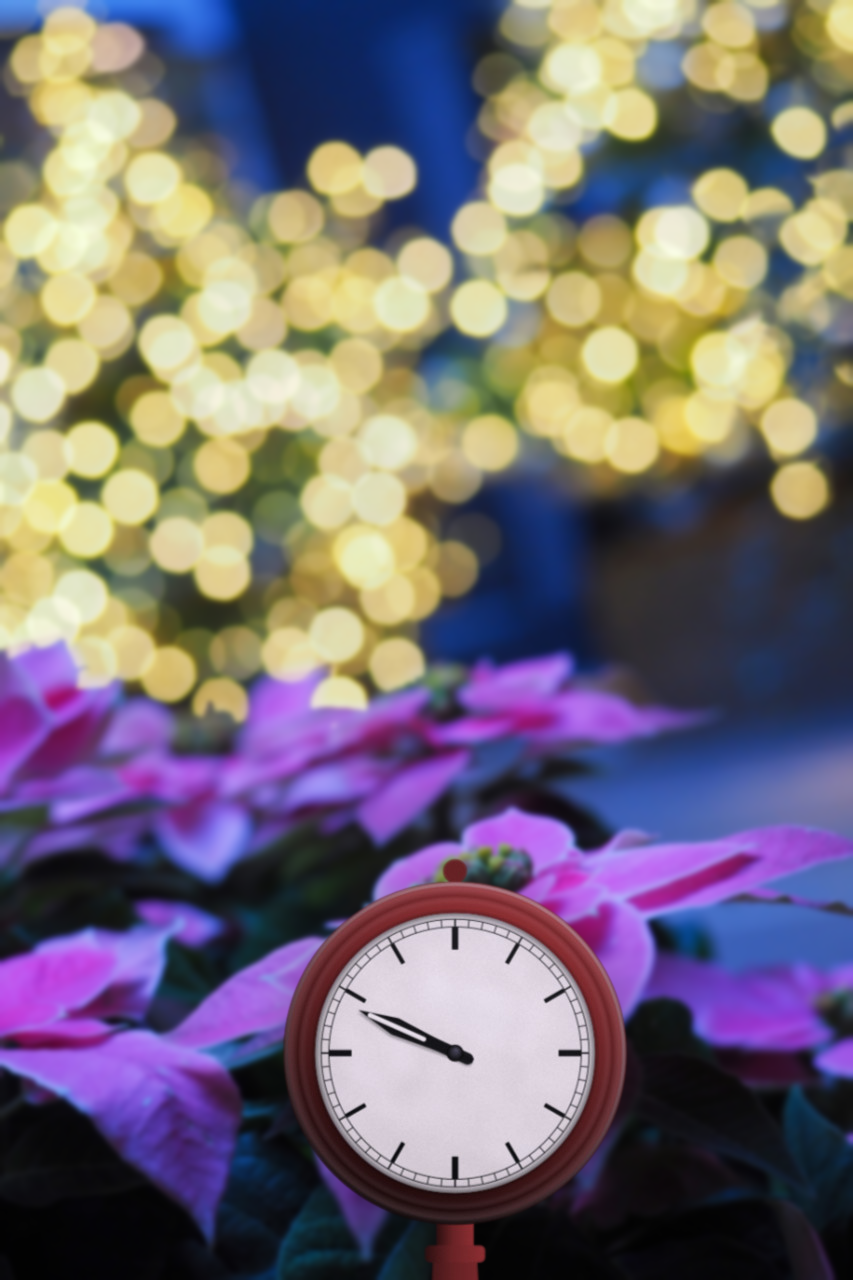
9:49
